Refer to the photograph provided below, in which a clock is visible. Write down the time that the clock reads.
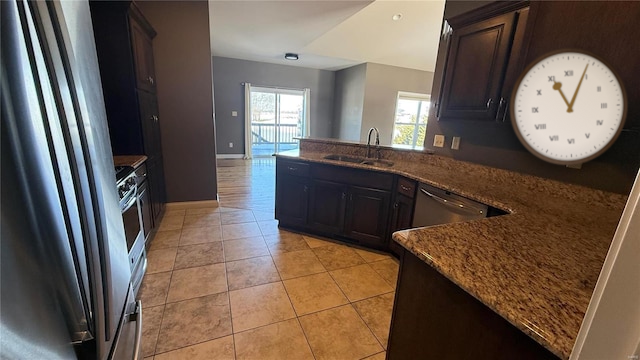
11:04
